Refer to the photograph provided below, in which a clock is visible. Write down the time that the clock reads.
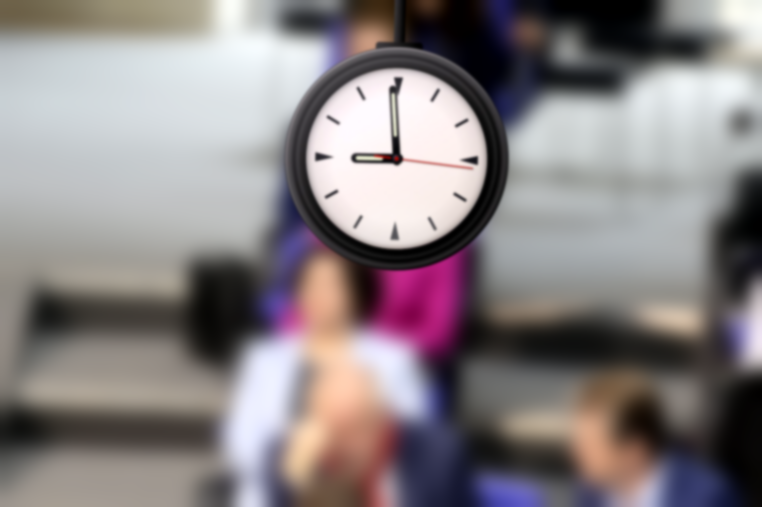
8:59:16
